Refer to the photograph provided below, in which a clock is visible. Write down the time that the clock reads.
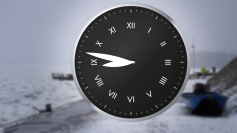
8:47
